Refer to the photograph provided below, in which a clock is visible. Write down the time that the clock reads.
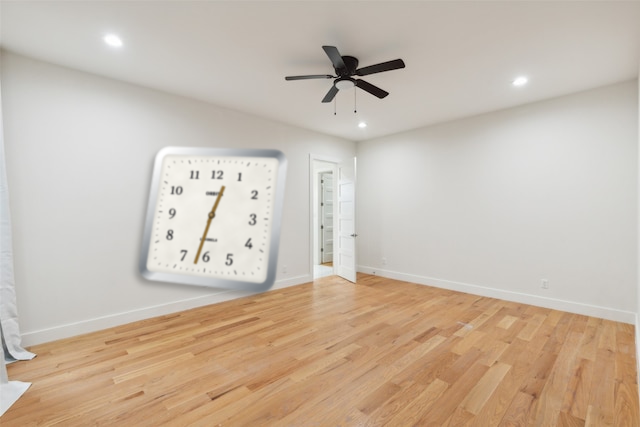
12:32
